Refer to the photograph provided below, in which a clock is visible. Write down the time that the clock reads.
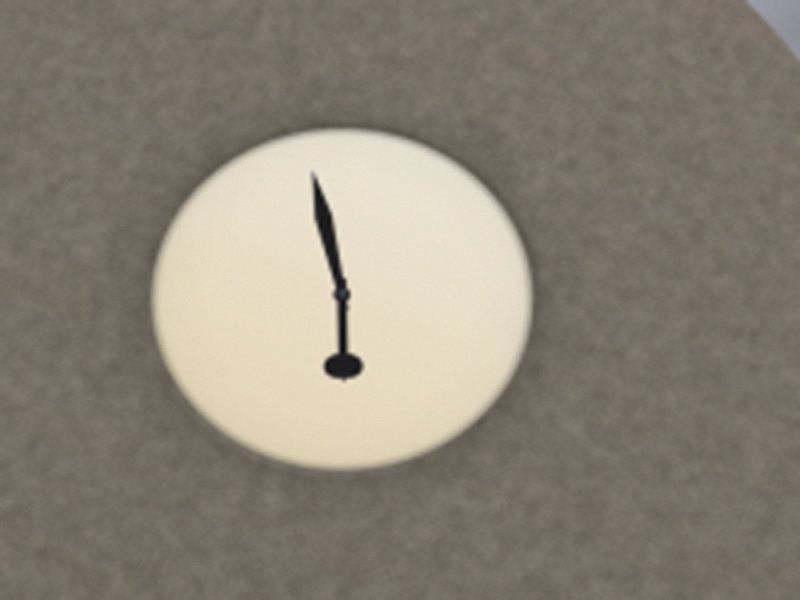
5:58
